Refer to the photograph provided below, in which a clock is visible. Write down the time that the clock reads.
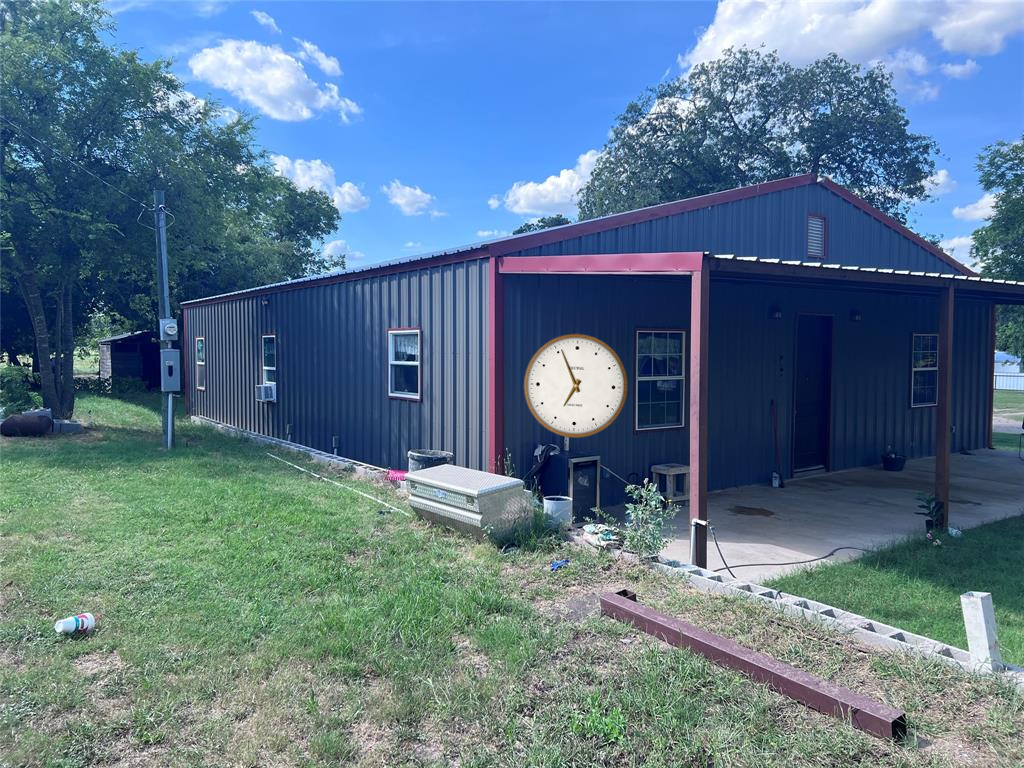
6:56
